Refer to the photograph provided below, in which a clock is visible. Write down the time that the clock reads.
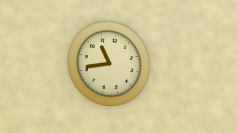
10:41
